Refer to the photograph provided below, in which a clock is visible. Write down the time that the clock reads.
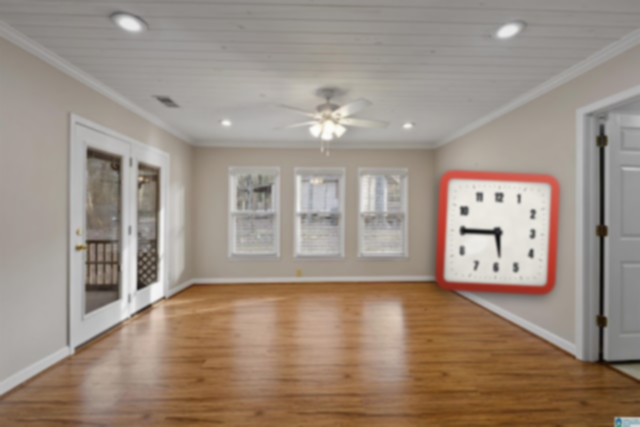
5:45
